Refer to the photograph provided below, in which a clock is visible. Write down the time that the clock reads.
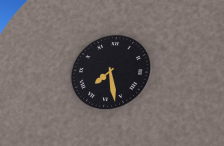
7:27
